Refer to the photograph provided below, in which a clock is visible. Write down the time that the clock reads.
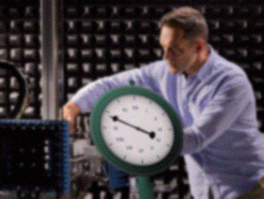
3:49
